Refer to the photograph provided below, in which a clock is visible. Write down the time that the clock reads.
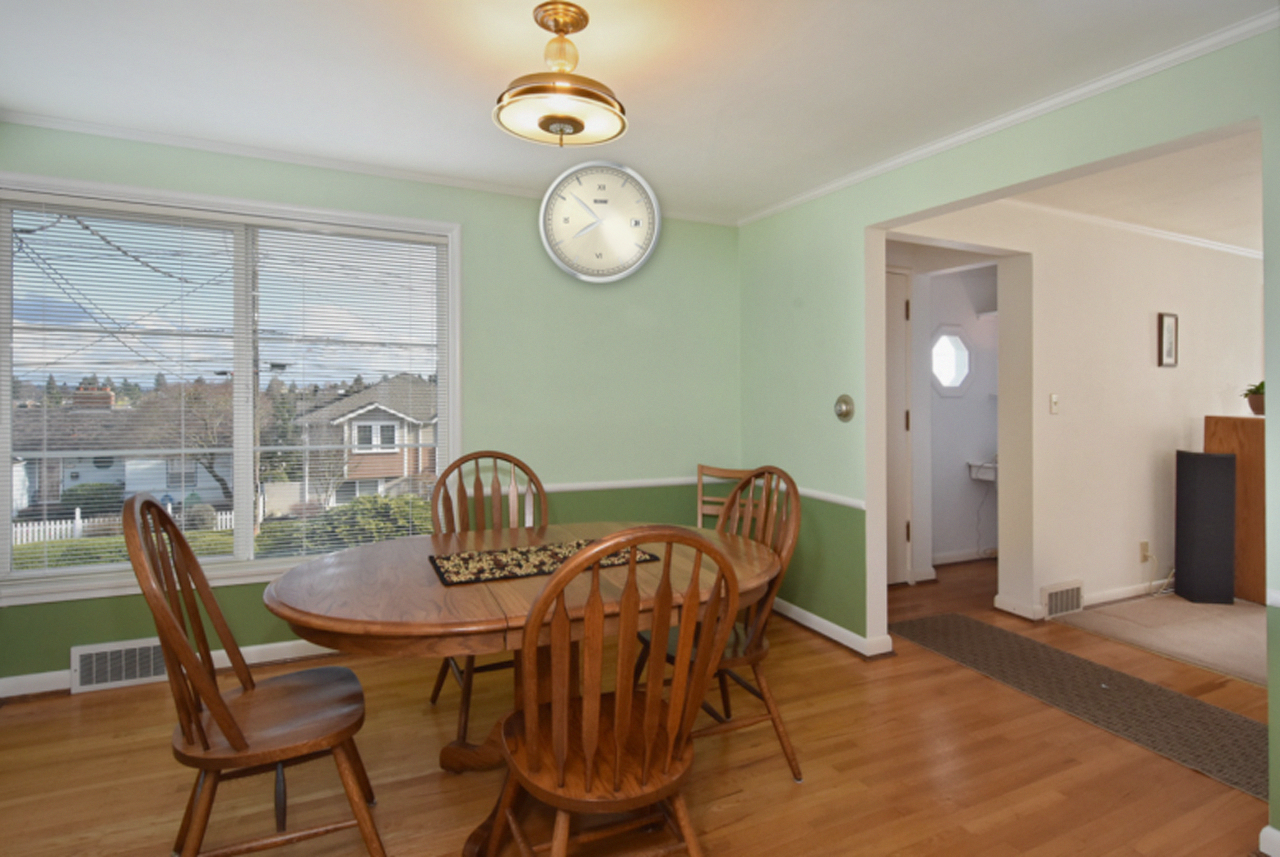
7:52
